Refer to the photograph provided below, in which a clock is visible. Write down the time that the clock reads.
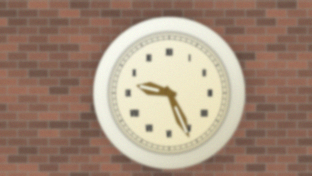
9:26
